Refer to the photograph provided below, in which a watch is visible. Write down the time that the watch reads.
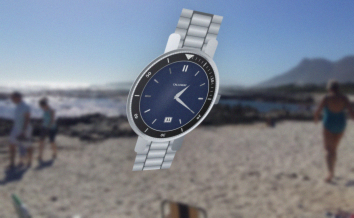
1:20
